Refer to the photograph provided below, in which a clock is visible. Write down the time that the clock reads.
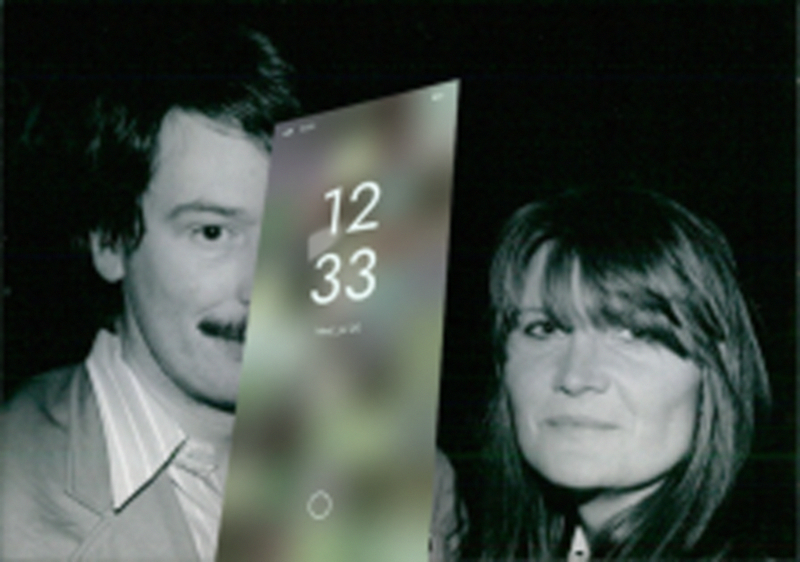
12:33
